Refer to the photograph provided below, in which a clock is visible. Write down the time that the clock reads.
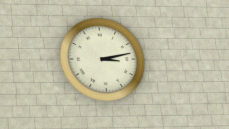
3:13
